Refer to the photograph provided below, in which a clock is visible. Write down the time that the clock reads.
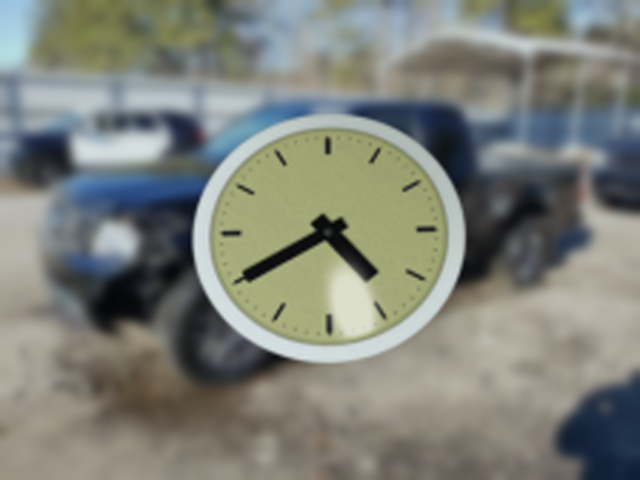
4:40
